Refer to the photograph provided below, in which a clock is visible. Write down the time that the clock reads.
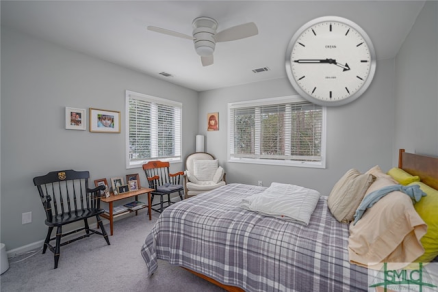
3:45
